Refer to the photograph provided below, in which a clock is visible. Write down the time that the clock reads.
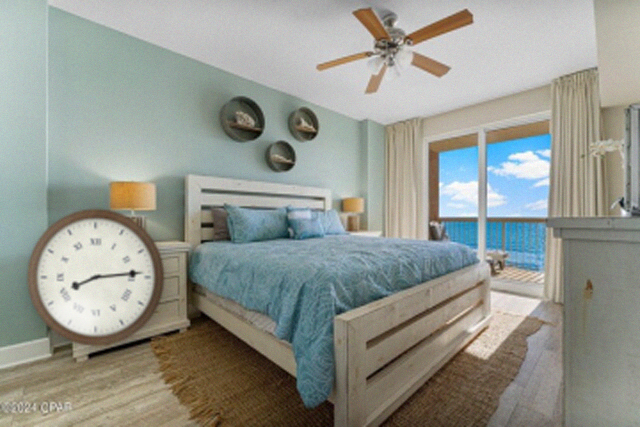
8:14
